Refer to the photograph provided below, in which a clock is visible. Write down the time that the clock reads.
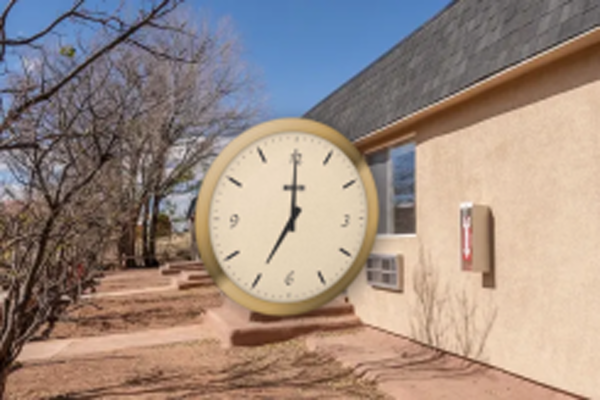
7:00
